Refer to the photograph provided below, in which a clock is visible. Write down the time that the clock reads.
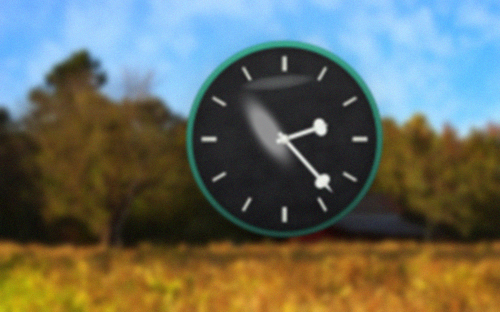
2:23
